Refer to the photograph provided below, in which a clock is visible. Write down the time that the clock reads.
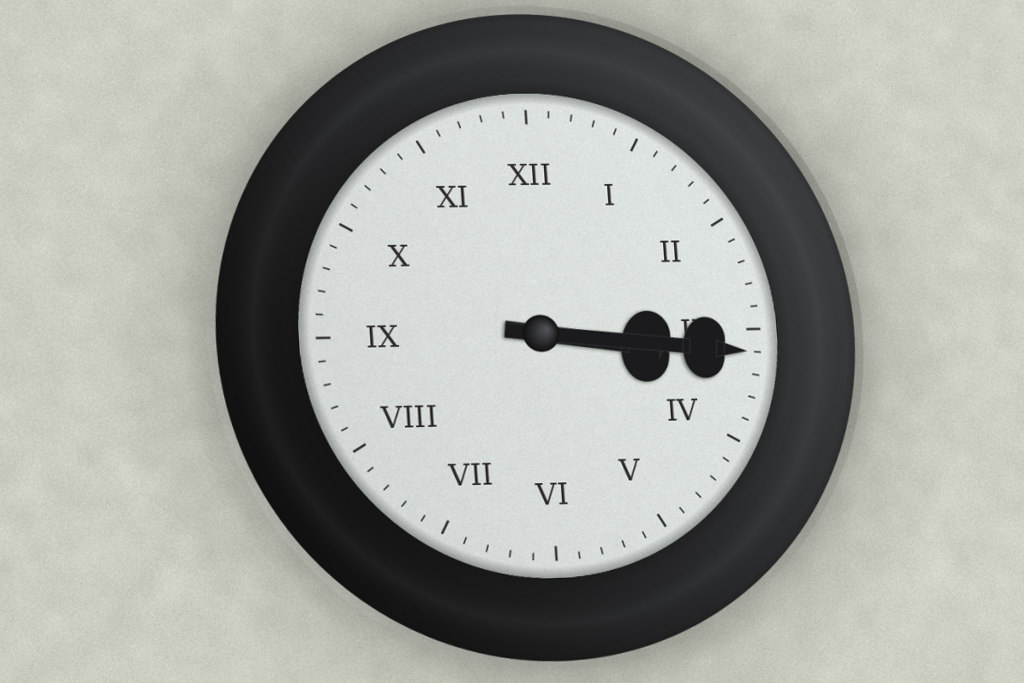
3:16
